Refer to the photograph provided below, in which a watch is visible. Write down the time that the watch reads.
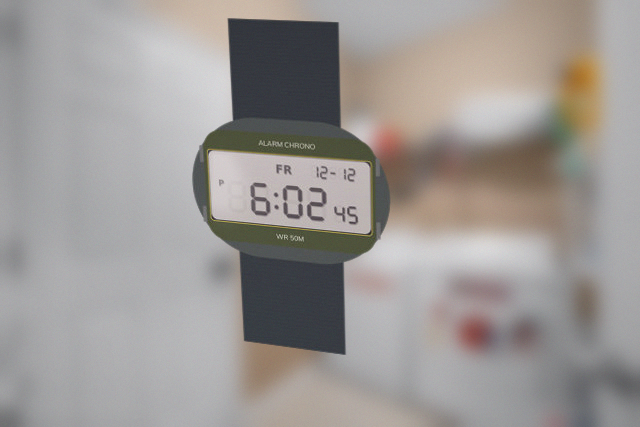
6:02:45
